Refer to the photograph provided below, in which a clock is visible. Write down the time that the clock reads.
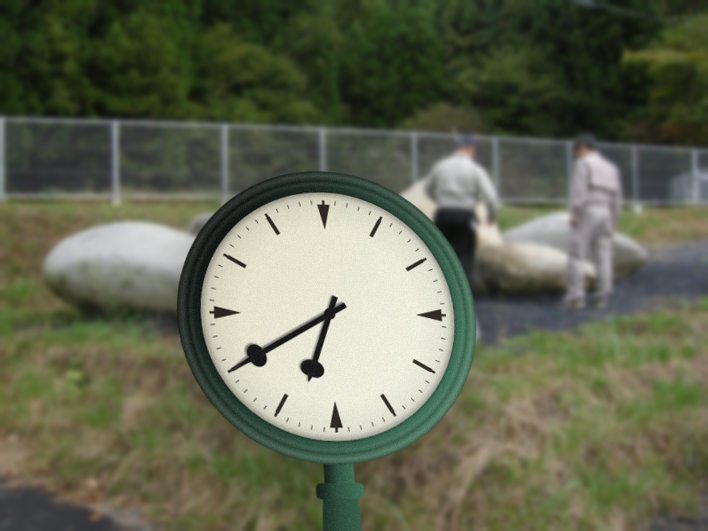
6:40
